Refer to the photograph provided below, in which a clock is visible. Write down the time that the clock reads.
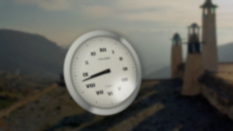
8:43
